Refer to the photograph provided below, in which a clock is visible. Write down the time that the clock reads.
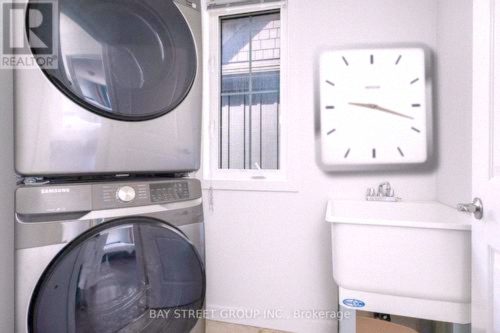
9:18
